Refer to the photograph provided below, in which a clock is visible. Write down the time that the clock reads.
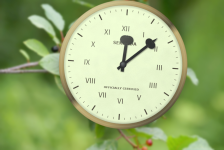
12:08
